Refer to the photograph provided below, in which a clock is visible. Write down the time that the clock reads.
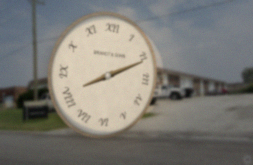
8:11
